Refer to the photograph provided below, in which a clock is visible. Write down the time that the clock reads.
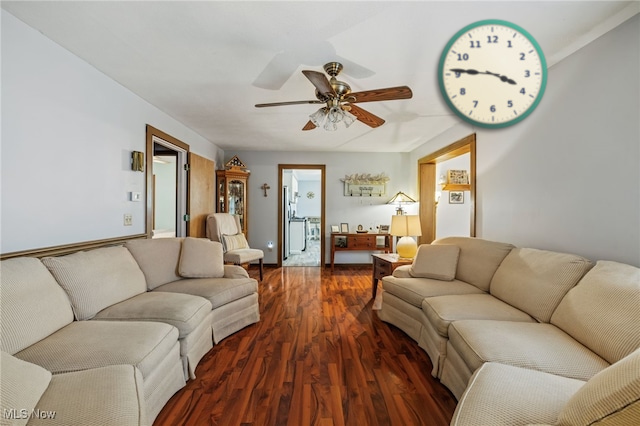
3:46
